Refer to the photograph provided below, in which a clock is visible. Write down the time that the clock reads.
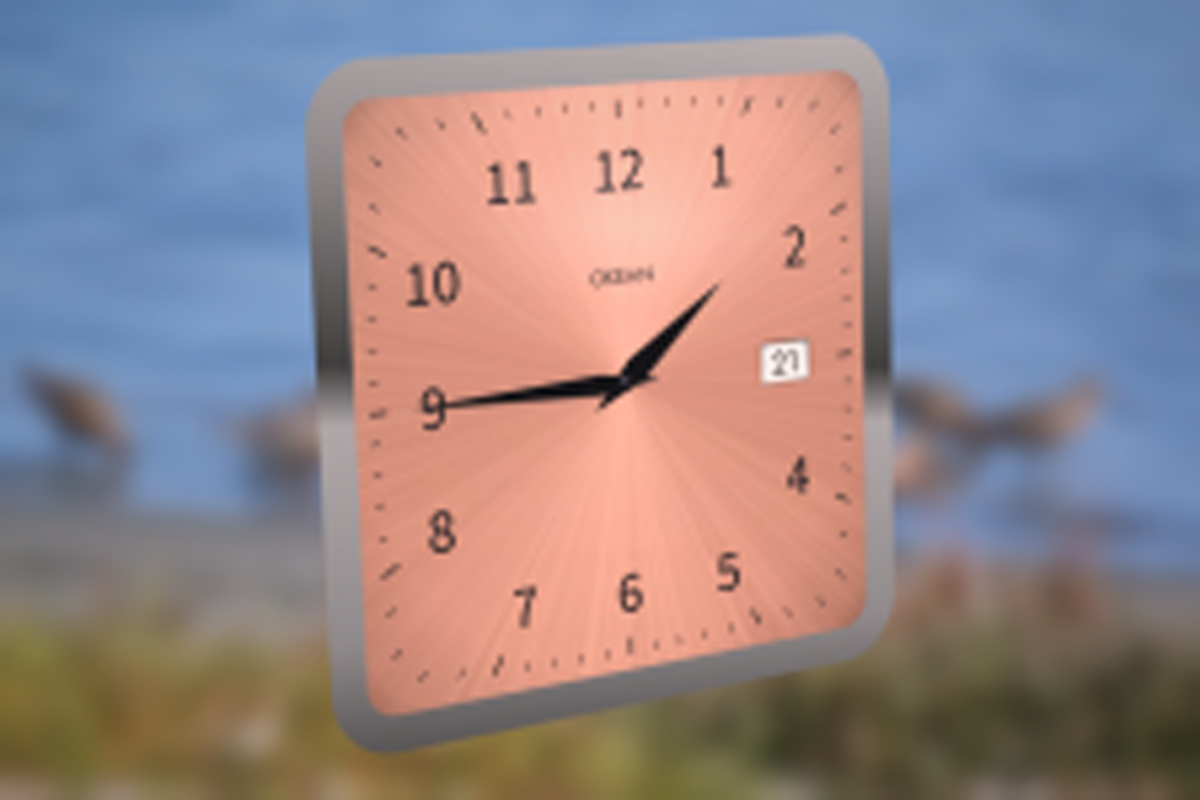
1:45
